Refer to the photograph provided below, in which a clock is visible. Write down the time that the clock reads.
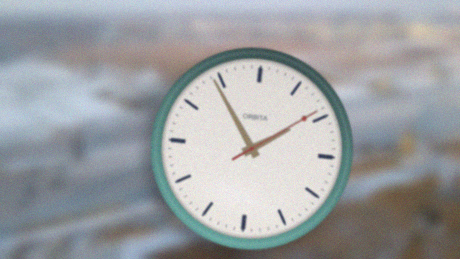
1:54:09
